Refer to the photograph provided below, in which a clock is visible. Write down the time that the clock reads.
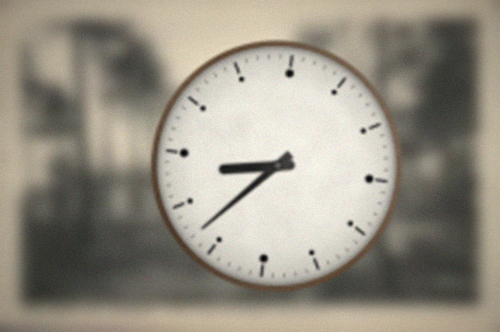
8:37
